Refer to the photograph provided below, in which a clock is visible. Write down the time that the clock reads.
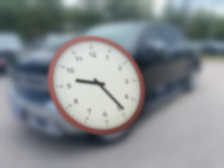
9:24
